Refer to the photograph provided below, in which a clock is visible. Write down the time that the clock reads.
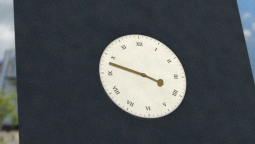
3:48
